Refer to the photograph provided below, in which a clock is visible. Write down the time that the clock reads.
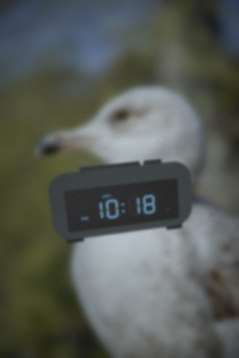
10:18
